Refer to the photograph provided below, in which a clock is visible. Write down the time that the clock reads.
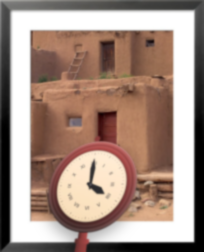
4:00
